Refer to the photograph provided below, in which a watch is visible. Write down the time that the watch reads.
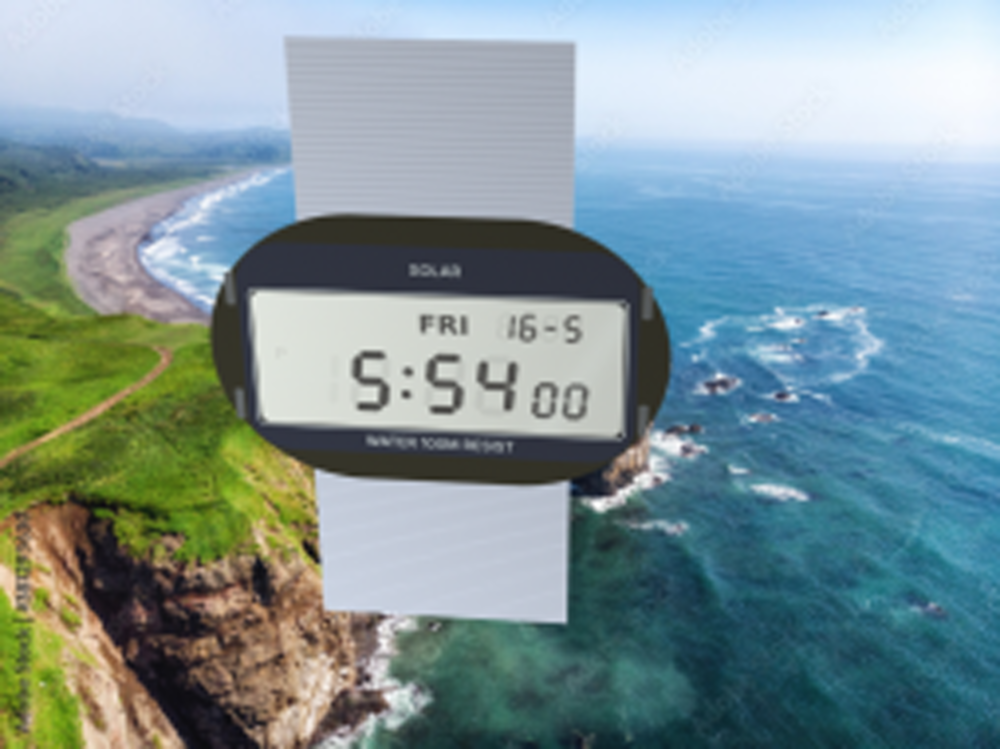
5:54:00
